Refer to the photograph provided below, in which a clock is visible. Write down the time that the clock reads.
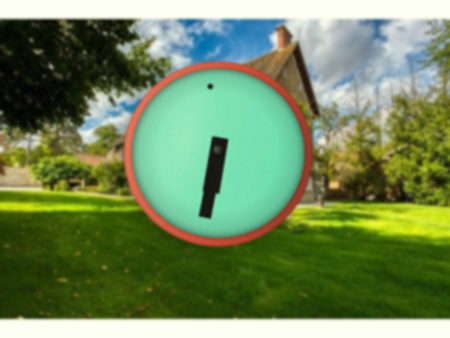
6:33
